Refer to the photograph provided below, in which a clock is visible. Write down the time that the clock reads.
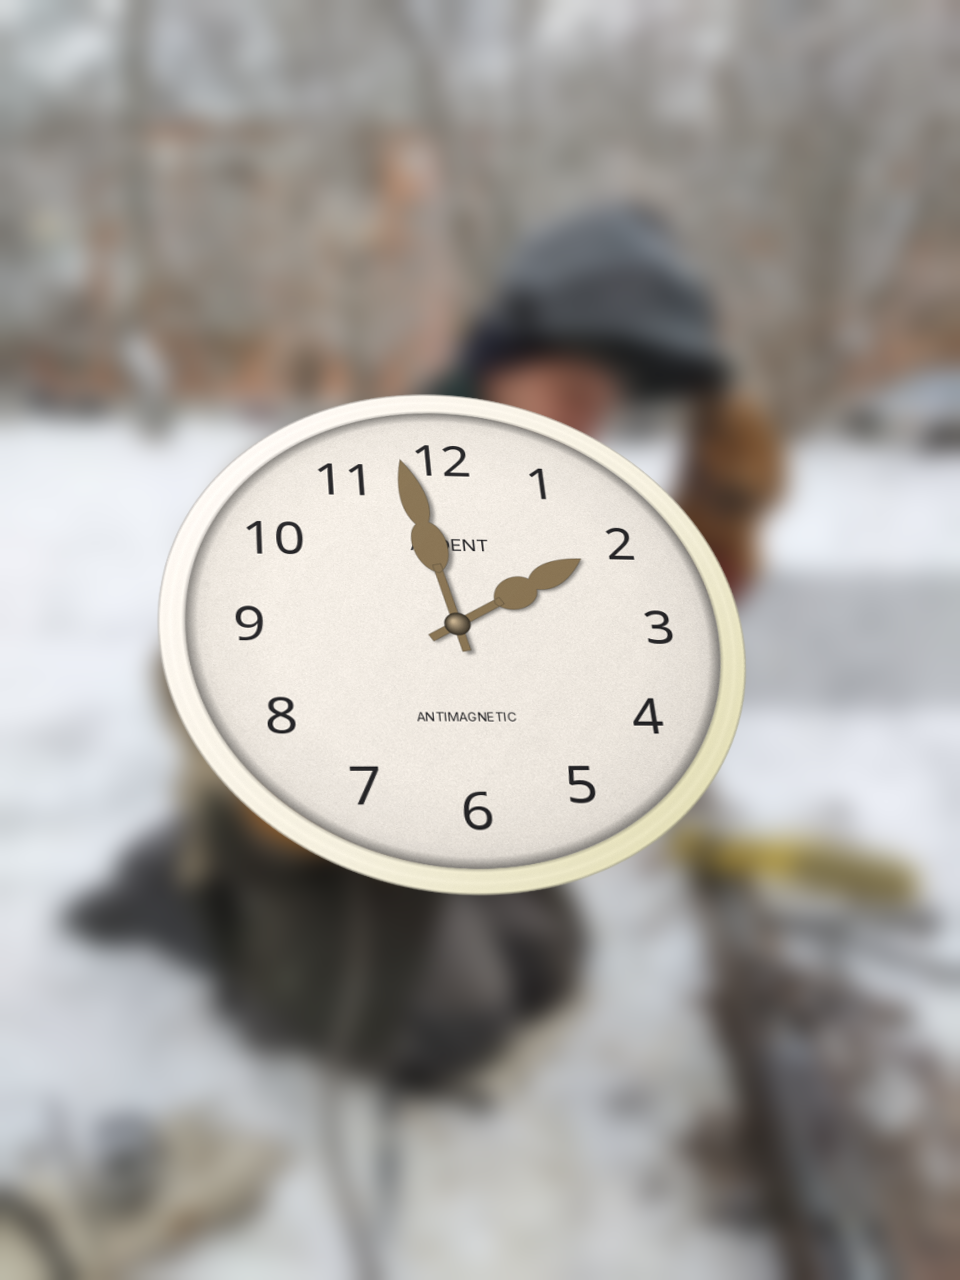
1:58
